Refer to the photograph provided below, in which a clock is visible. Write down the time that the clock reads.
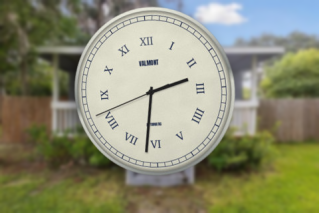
2:31:42
